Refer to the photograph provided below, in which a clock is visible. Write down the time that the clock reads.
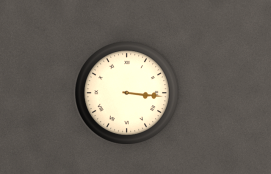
3:16
